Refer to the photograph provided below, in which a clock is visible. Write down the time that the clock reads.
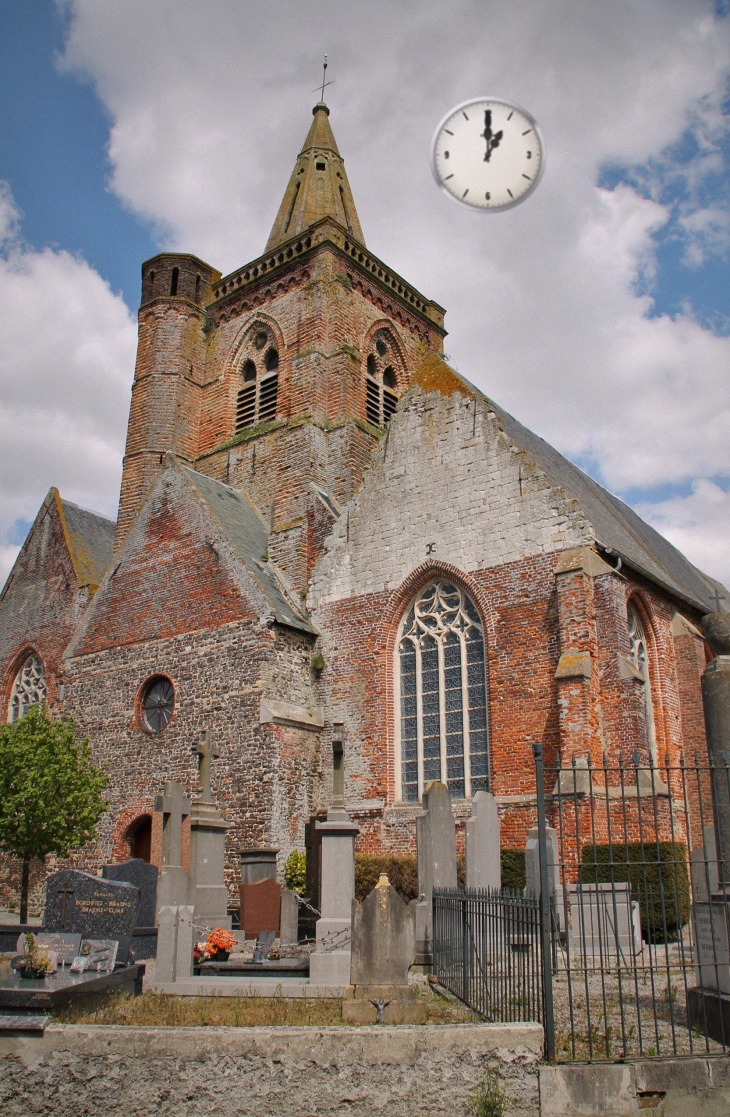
1:00
